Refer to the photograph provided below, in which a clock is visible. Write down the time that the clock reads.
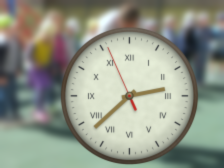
2:37:56
